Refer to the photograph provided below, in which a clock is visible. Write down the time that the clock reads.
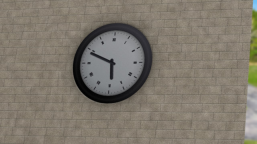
5:49
